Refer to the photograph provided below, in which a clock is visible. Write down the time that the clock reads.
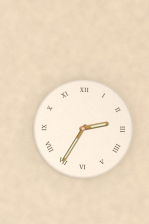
2:35
